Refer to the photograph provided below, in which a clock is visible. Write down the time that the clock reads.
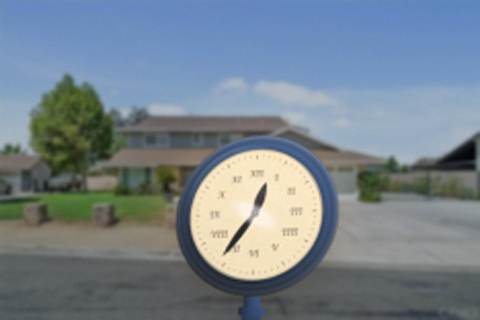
12:36
